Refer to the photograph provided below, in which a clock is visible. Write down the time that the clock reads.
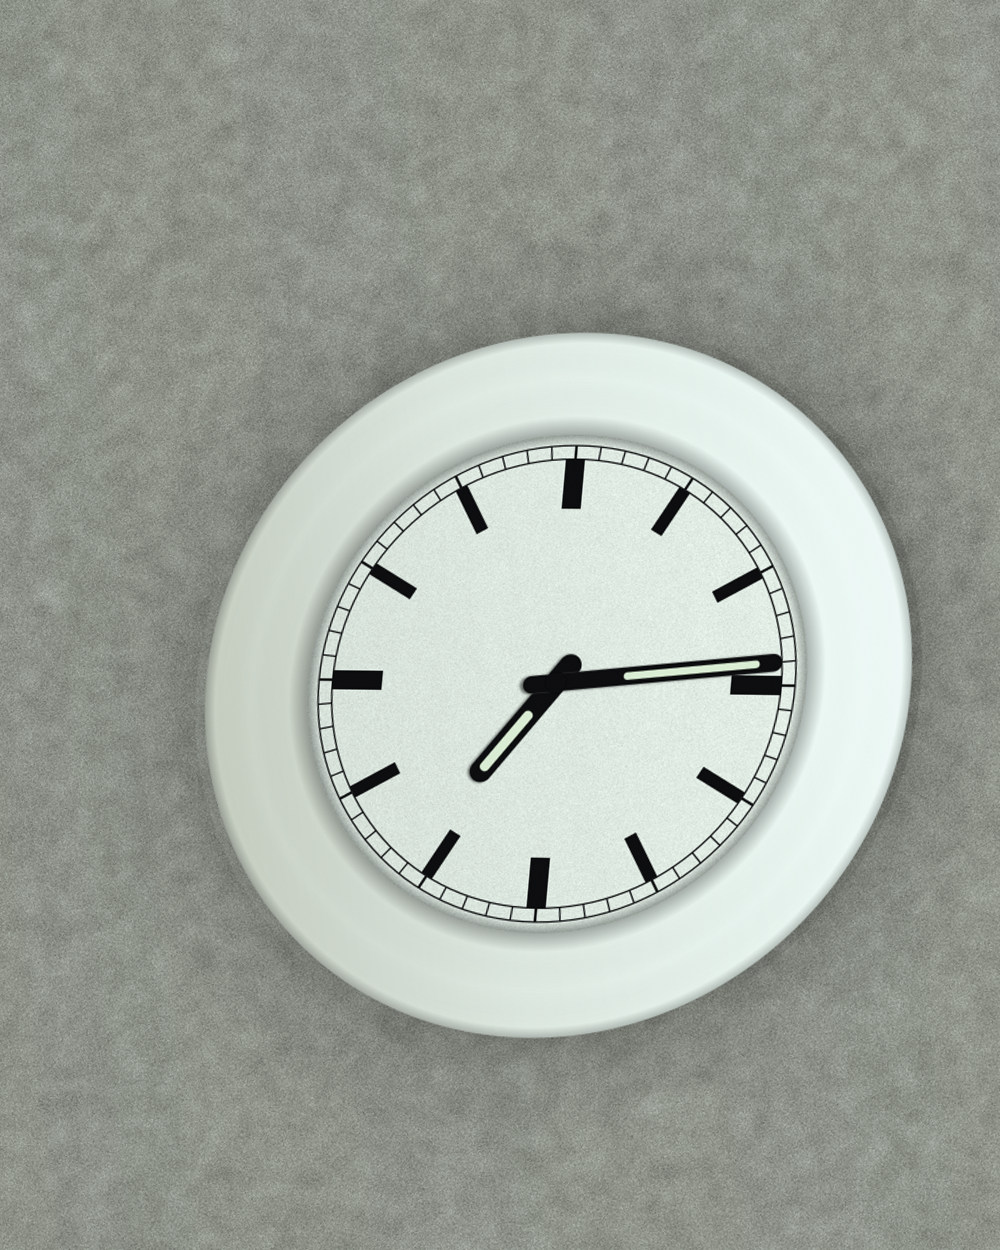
7:14
